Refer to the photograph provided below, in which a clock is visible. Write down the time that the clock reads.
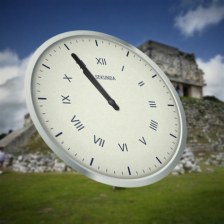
10:55
